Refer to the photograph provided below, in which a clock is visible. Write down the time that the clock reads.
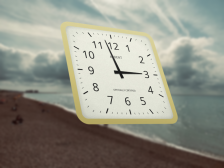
2:58
